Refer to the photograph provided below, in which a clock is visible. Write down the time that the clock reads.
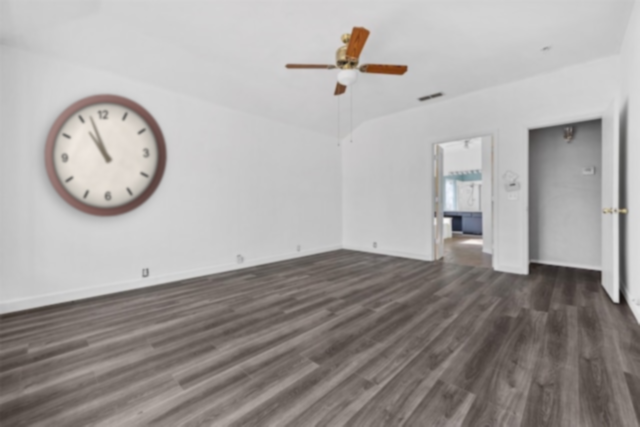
10:57
